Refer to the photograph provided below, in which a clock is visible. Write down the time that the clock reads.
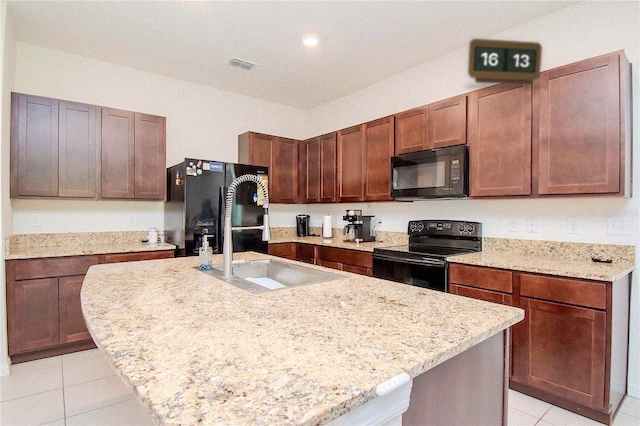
16:13
